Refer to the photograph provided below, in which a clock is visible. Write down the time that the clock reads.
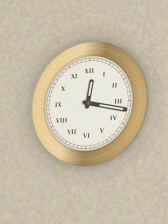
12:17
